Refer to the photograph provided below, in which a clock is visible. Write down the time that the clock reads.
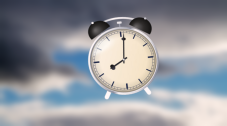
8:01
